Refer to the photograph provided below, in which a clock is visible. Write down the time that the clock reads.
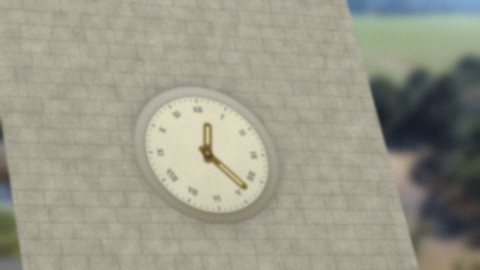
12:23
